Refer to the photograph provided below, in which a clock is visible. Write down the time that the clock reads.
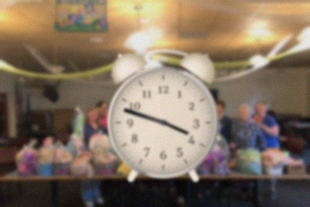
3:48
